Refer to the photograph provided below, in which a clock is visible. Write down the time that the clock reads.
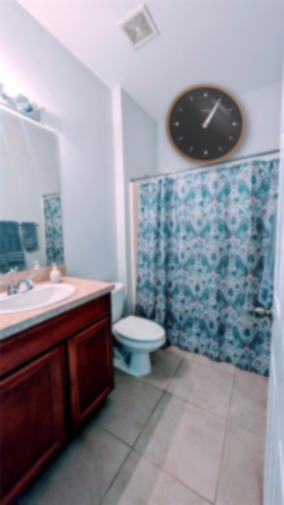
1:05
